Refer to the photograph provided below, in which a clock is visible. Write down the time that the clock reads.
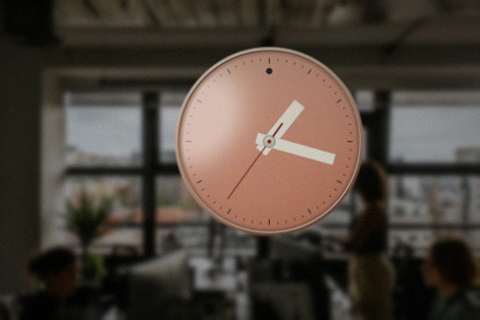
1:17:36
